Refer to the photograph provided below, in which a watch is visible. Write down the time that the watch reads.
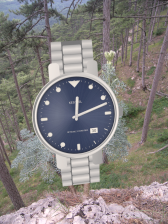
12:12
